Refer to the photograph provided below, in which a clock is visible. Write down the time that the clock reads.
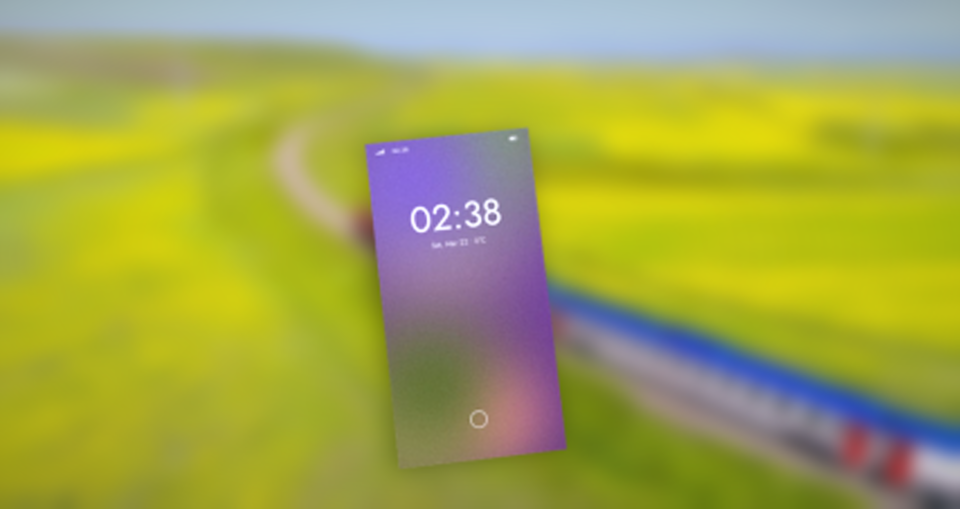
2:38
